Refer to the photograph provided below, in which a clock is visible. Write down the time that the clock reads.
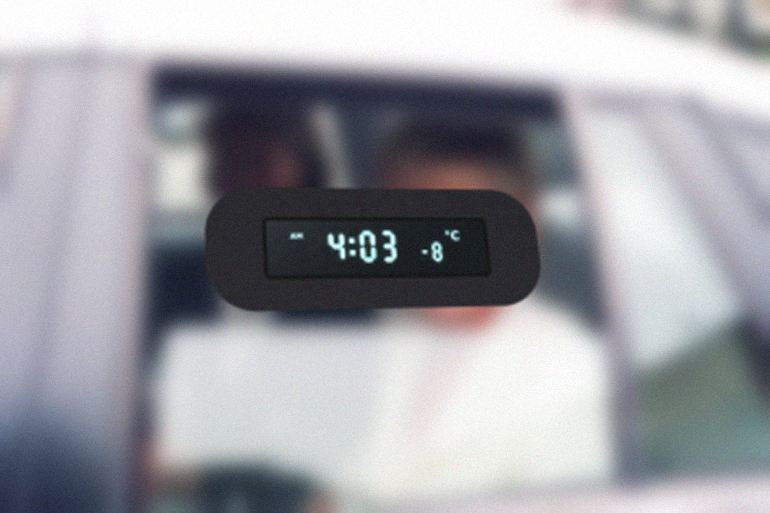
4:03
